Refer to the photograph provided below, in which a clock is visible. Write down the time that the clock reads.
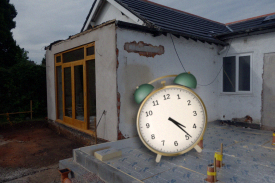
4:24
